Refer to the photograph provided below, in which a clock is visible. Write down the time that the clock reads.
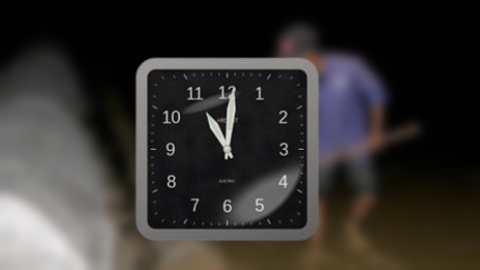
11:01
